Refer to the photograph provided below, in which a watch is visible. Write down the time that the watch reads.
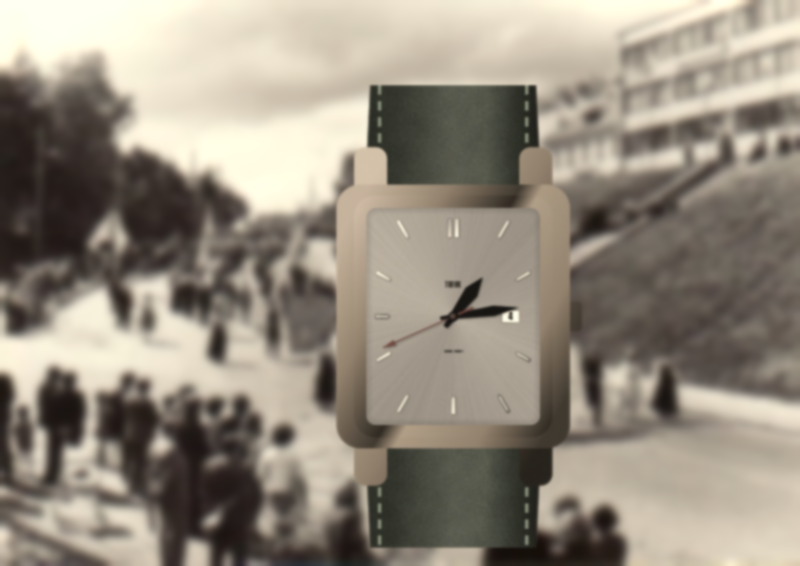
1:13:41
